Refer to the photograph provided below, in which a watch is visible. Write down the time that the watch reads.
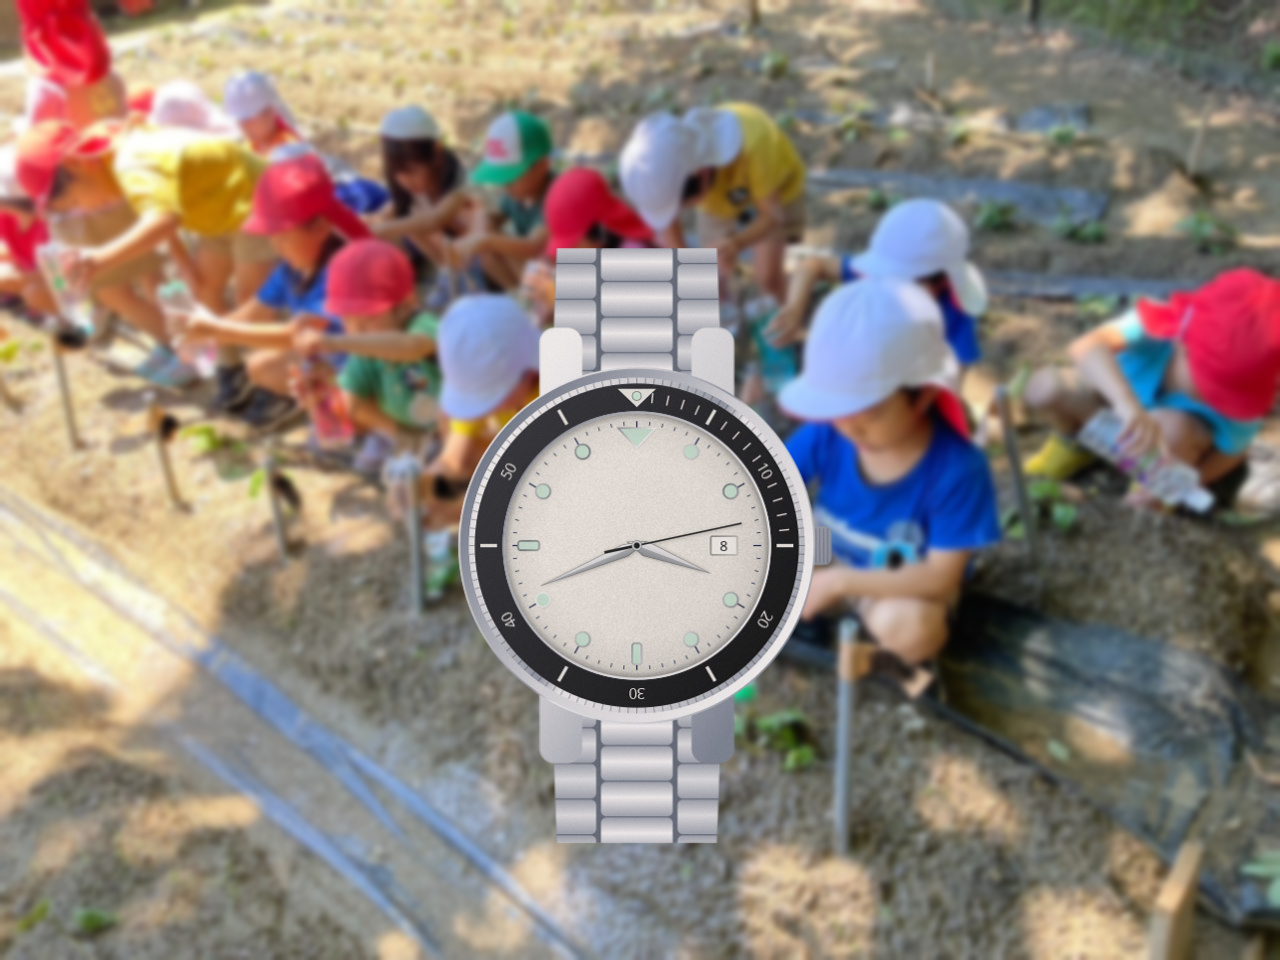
3:41:13
